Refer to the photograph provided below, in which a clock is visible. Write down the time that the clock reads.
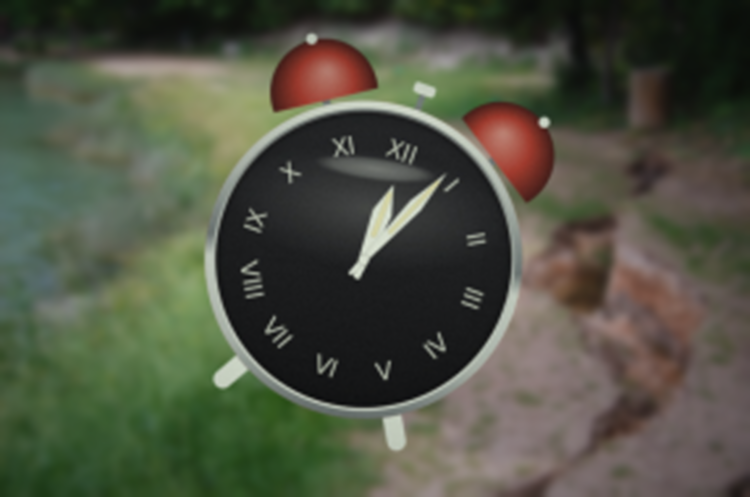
12:04
